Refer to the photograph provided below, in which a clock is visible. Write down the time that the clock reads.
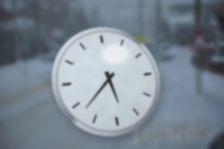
5:38
